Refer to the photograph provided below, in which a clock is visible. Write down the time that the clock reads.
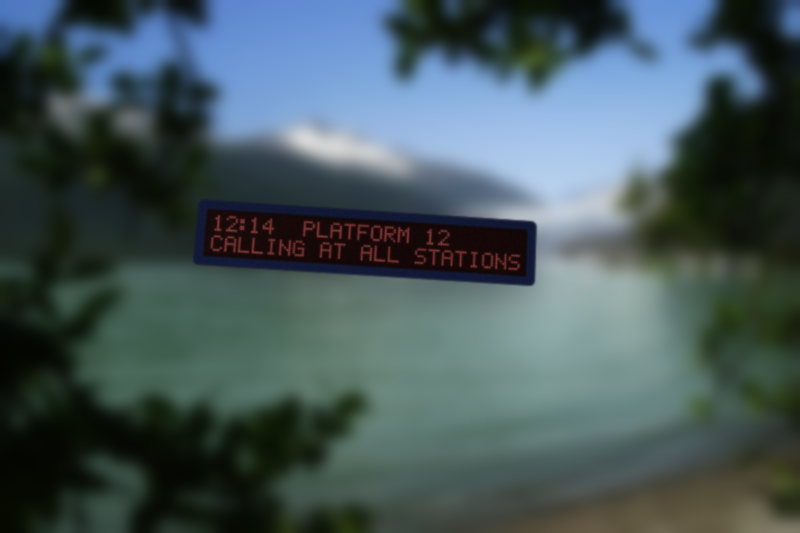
12:14
